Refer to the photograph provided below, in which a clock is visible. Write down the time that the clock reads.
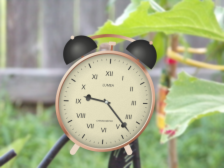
9:23
